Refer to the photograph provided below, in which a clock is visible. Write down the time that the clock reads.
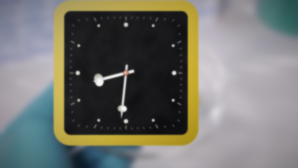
8:31
